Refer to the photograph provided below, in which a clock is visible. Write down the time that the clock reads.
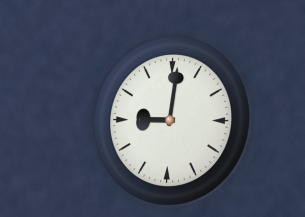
9:01
